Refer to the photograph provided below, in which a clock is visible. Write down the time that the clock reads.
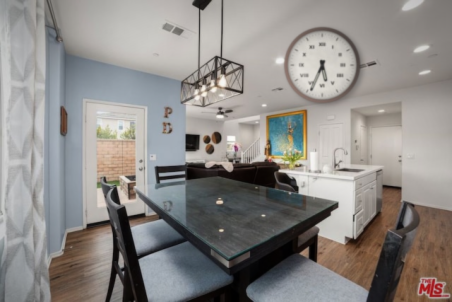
5:34
